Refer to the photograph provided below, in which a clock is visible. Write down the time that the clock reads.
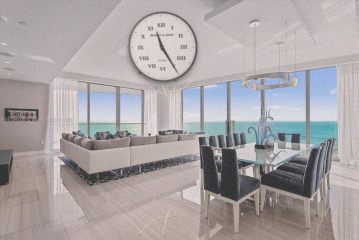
11:25
